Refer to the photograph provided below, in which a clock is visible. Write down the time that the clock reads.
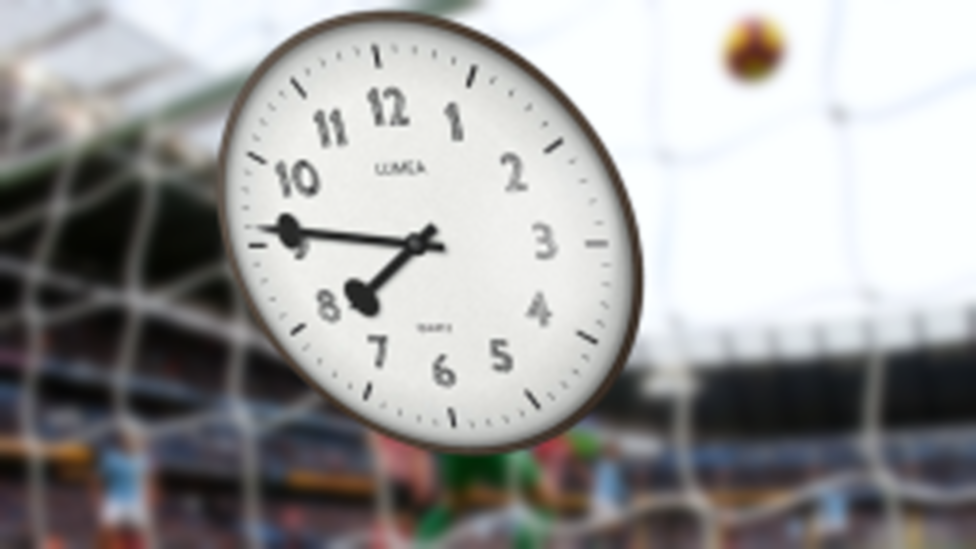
7:46
